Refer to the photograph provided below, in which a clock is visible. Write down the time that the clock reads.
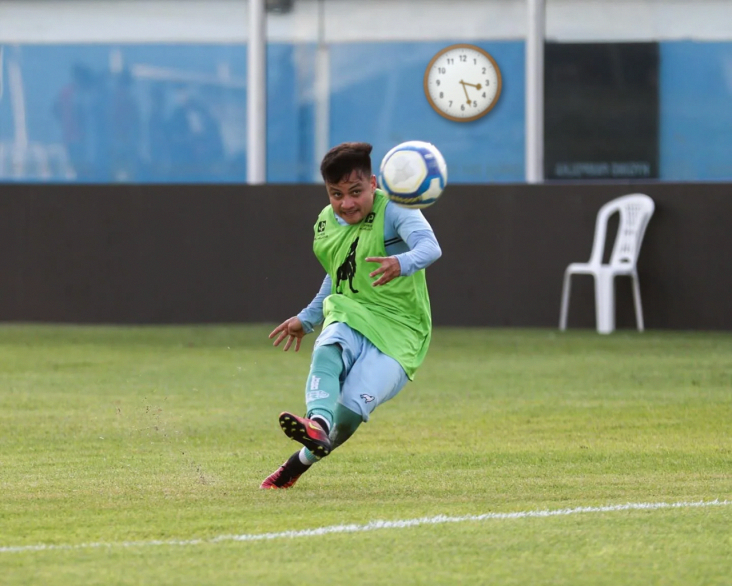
3:27
